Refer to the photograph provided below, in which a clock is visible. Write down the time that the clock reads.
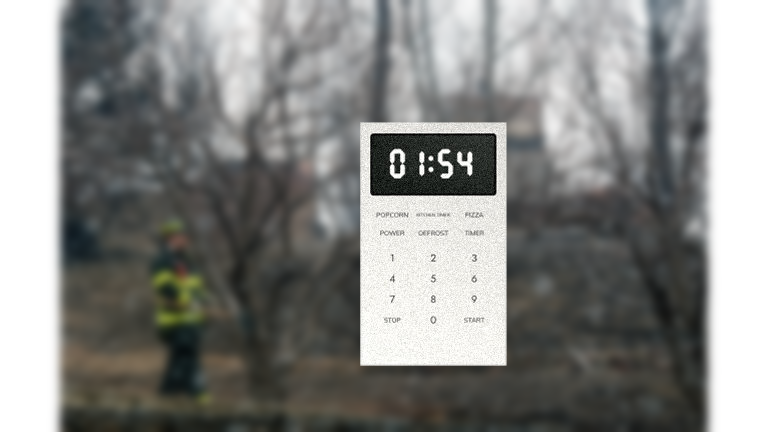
1:54
